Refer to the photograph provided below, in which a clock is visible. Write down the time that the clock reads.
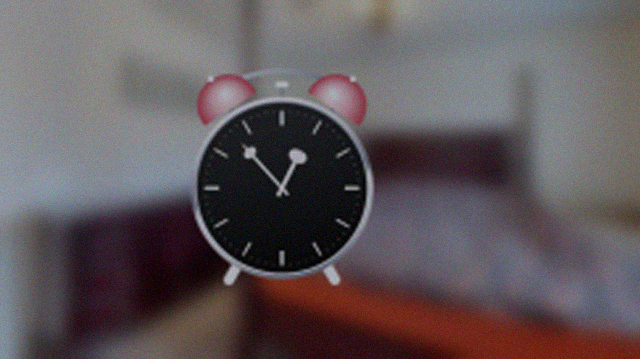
12:53
